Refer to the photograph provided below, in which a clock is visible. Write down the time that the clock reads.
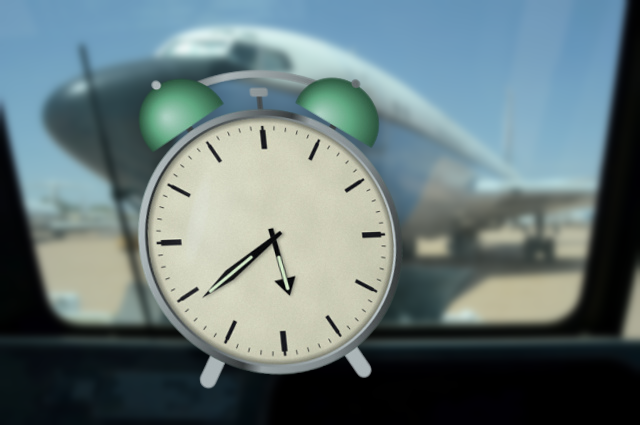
5:39
